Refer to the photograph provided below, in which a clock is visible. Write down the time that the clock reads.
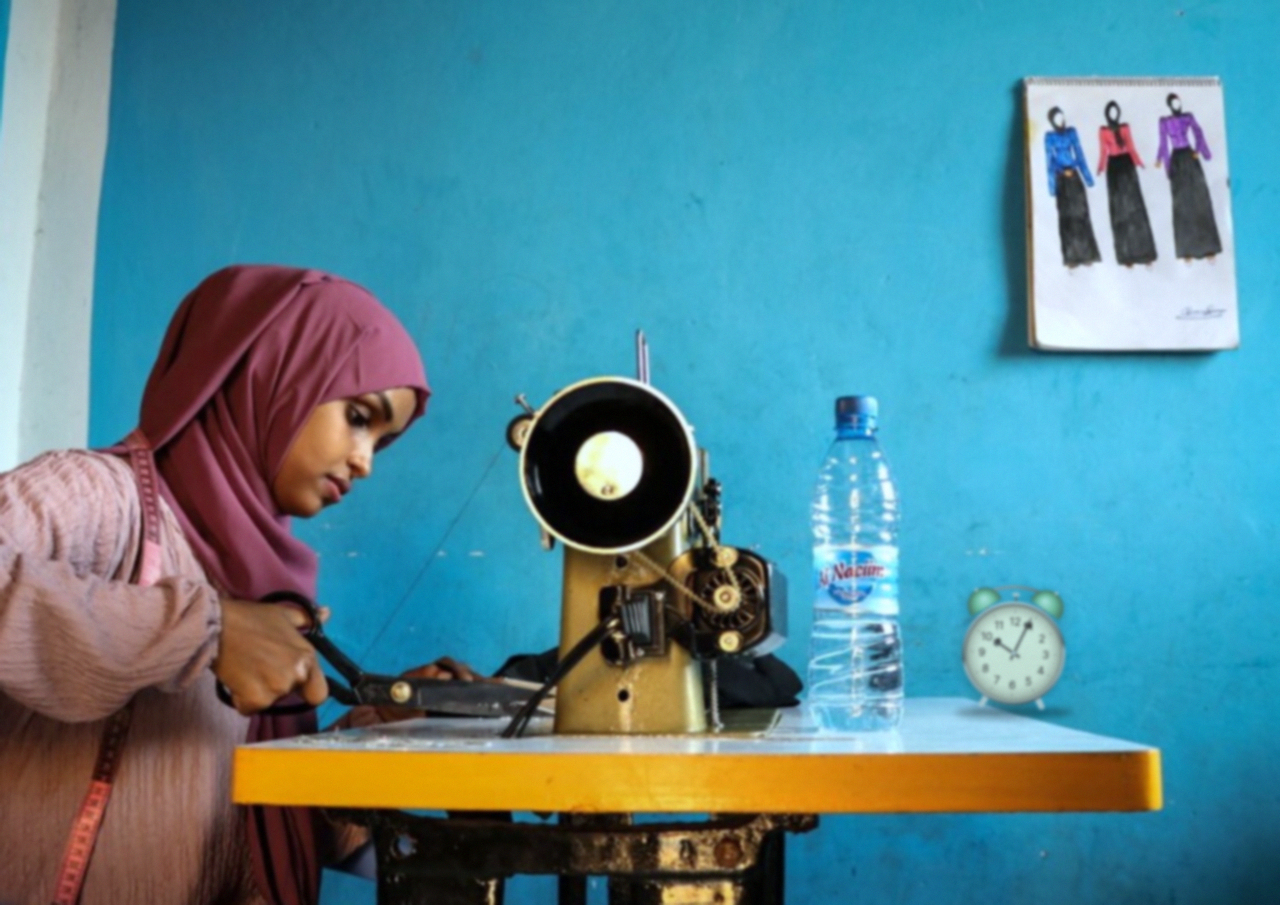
10:04
